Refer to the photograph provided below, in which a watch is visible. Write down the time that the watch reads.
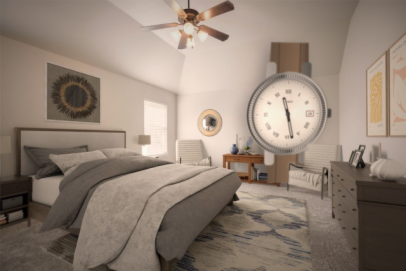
11:28
